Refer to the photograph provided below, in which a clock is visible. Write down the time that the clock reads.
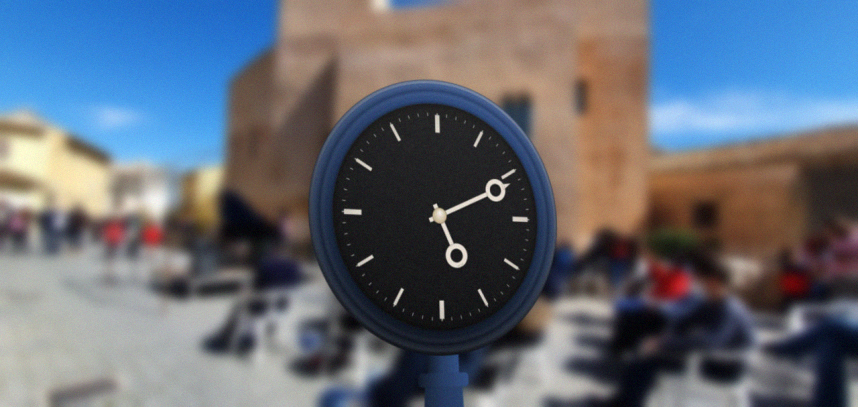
5:11
